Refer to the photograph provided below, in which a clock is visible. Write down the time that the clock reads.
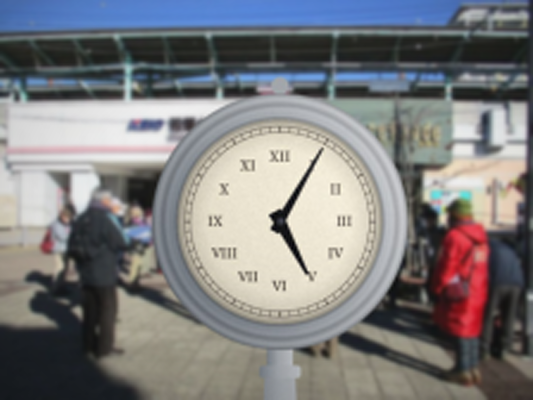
5:05
